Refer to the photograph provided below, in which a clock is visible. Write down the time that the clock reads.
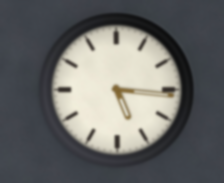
5:16
